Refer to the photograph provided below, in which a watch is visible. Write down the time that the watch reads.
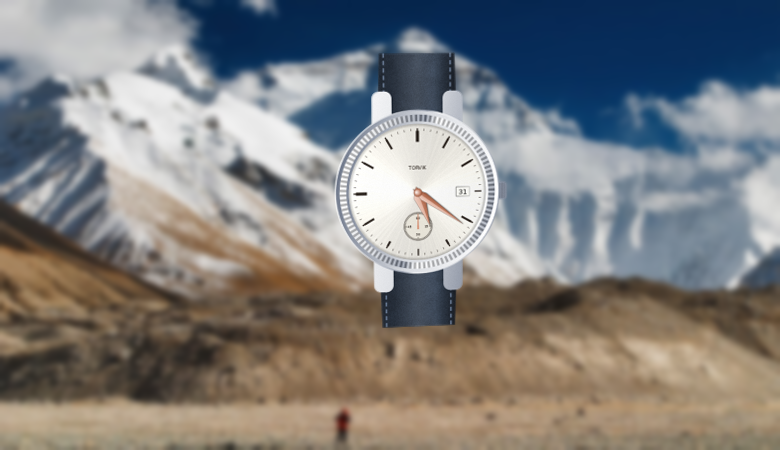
5:21
